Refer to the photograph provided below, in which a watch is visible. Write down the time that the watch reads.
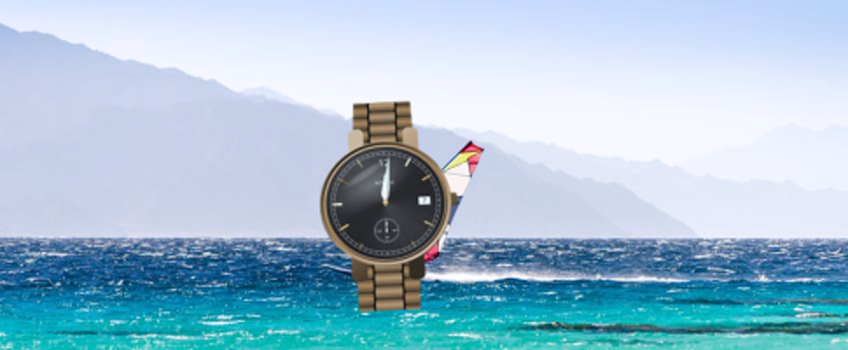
12:01
